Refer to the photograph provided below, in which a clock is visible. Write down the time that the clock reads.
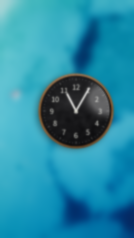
11:05
